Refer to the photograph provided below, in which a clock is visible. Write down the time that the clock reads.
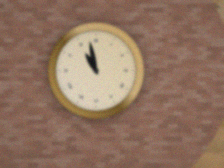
10:58
